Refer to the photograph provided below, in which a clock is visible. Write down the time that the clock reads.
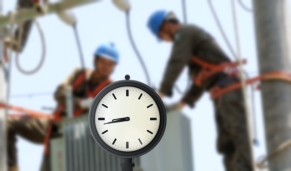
8:43
